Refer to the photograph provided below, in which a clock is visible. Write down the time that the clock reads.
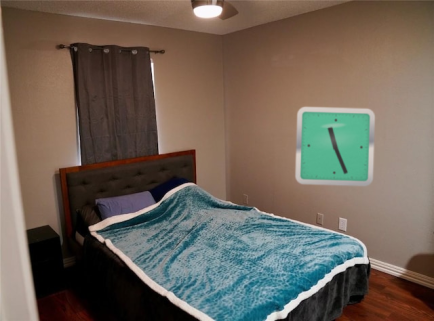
11:26
